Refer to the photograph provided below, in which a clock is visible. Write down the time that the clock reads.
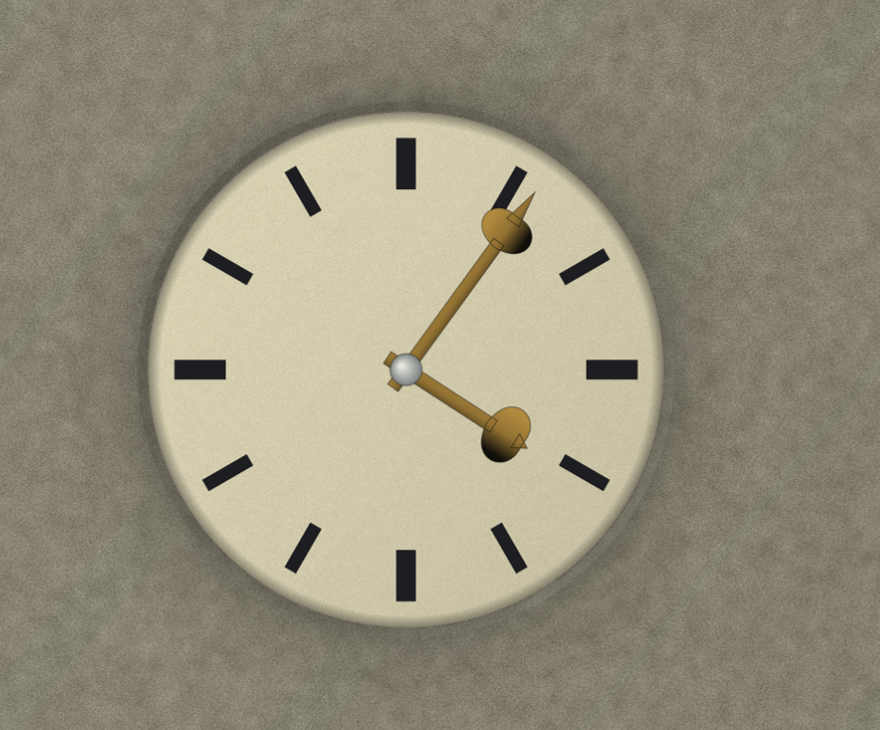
4:06
